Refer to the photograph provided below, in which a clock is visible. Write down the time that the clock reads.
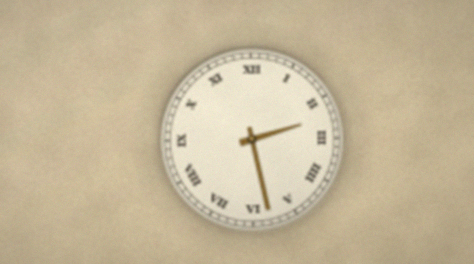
2:28
